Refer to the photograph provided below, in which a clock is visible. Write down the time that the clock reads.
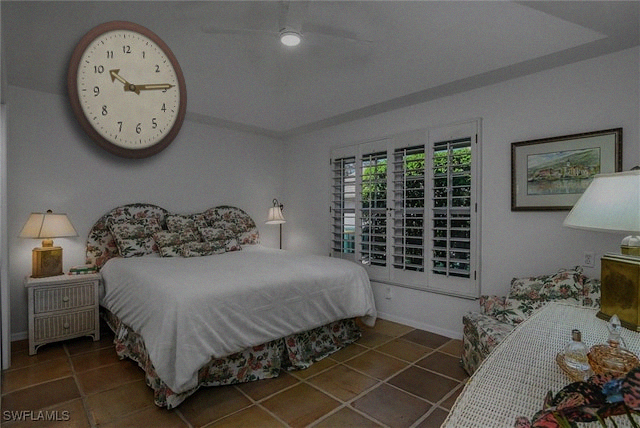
10:15
